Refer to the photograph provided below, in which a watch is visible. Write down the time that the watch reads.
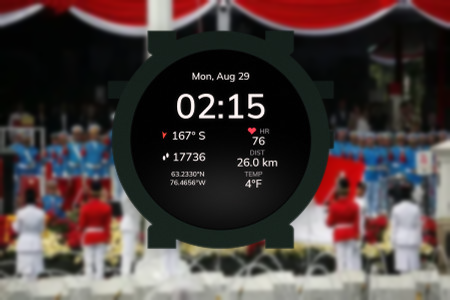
2:15
